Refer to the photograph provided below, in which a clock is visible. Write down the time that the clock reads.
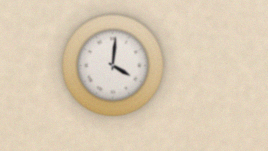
4:01
